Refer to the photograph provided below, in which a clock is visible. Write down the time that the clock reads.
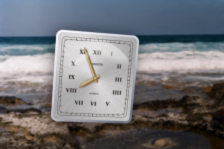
7:56
